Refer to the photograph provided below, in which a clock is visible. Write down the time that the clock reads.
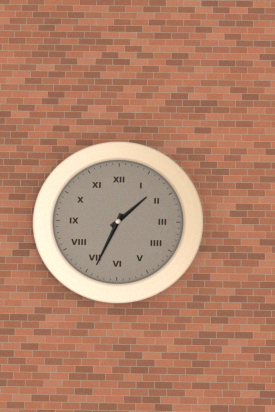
1:34
